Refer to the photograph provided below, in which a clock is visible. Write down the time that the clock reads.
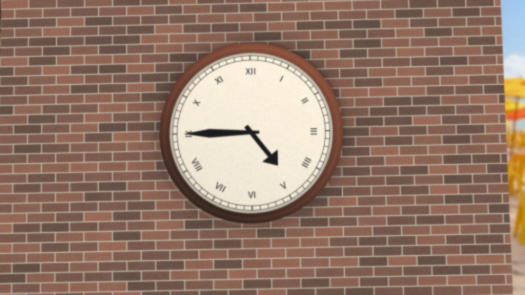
4:45
